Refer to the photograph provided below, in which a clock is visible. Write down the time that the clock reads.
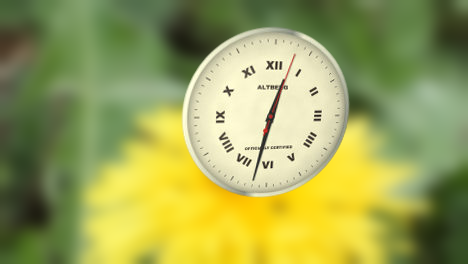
12:32:03
